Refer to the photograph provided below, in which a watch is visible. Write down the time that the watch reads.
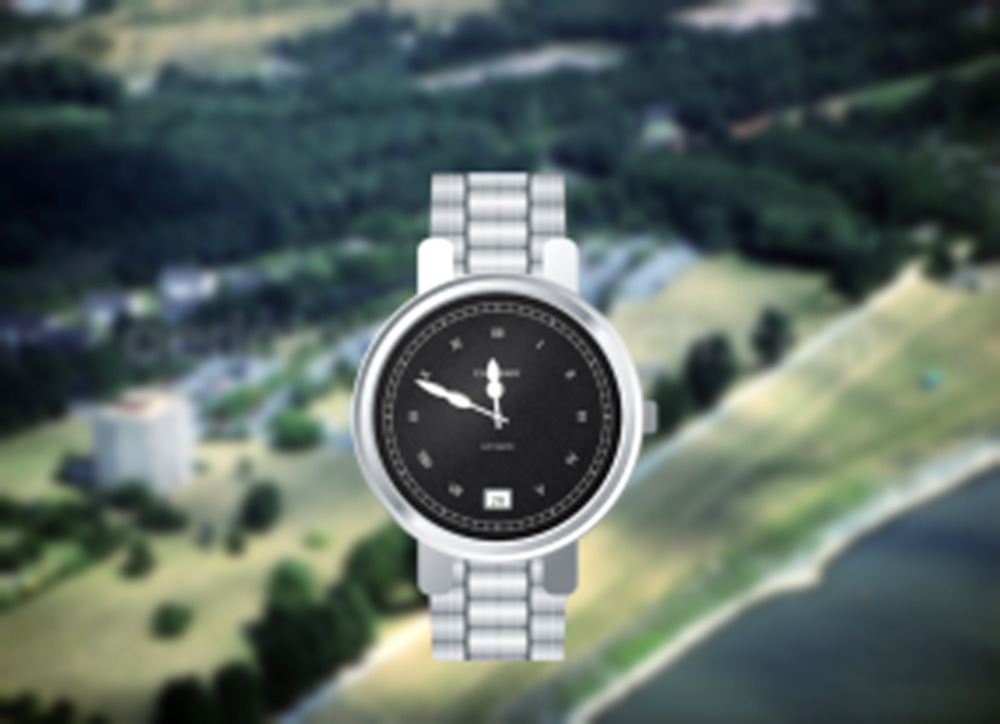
11:49
